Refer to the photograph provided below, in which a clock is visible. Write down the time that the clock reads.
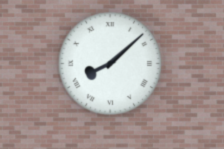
8:08
